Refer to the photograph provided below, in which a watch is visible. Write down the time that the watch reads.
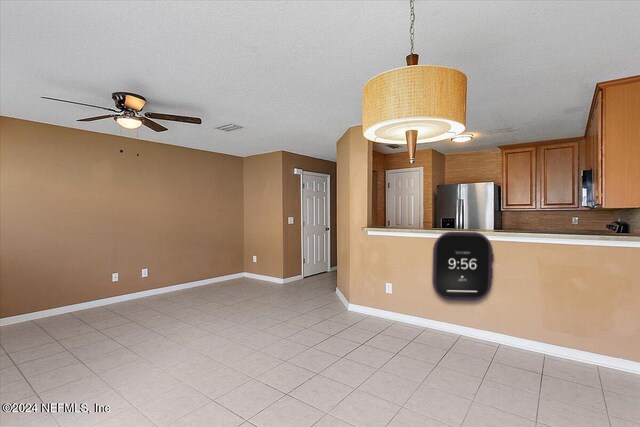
9:56
